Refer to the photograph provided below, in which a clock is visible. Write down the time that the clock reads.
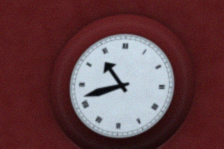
10:42
